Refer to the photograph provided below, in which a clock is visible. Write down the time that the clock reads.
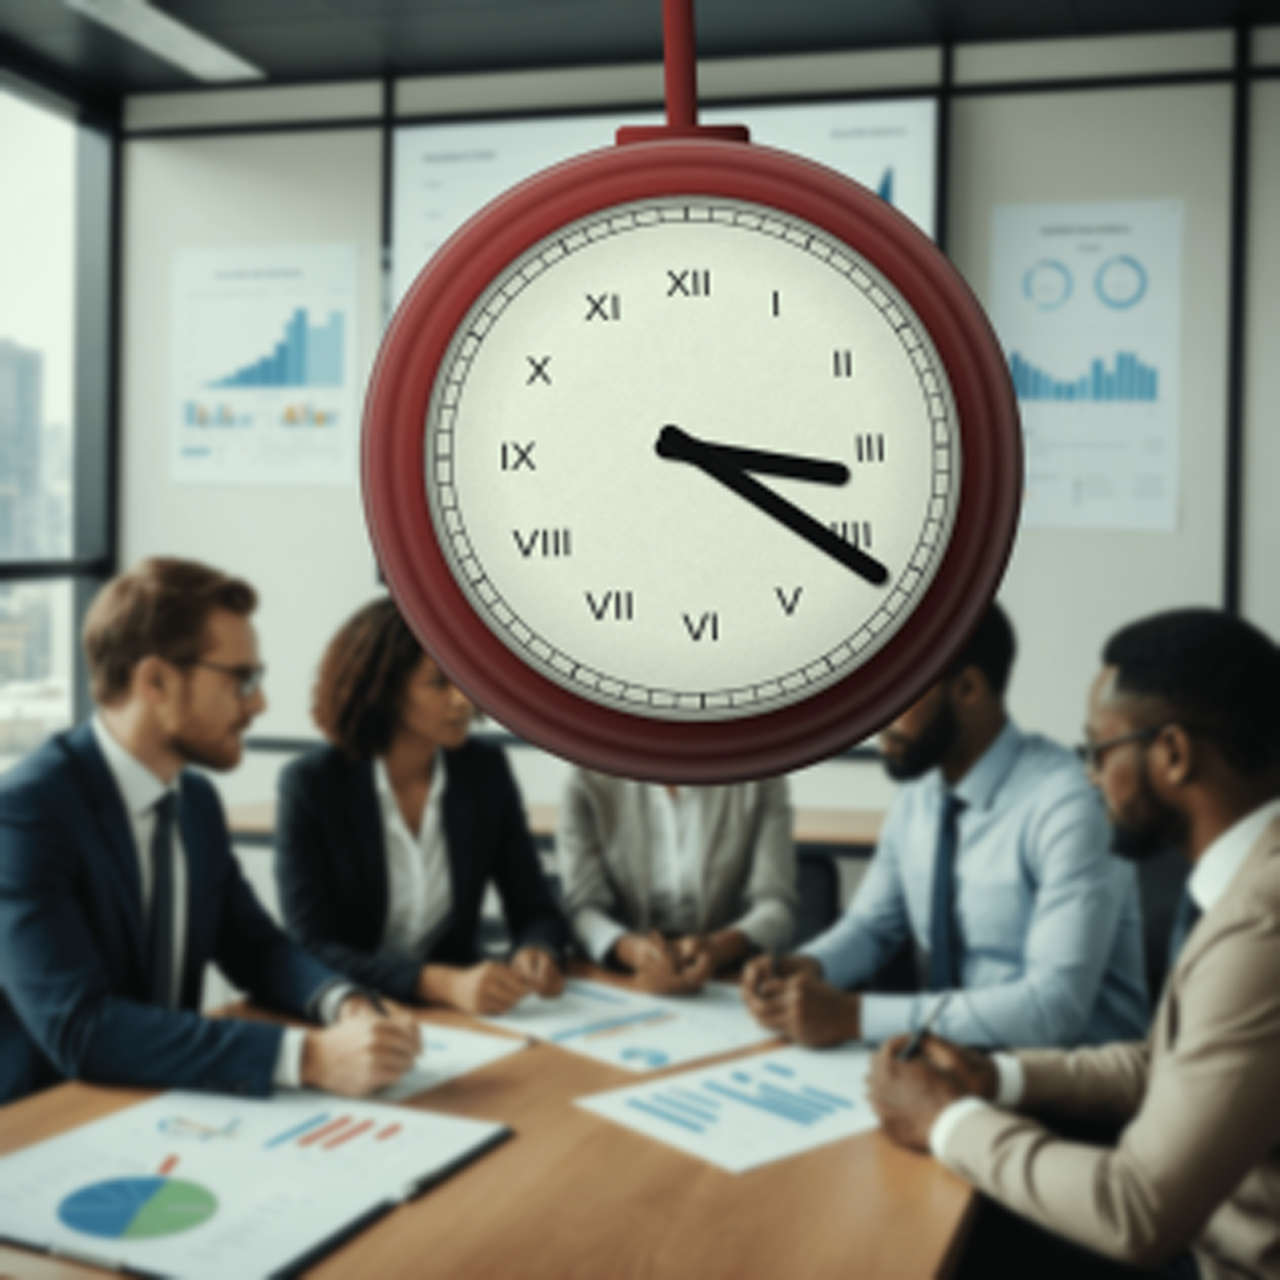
3:21
